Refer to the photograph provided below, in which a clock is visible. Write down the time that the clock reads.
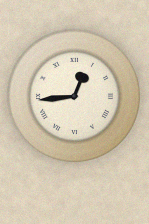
12:44
